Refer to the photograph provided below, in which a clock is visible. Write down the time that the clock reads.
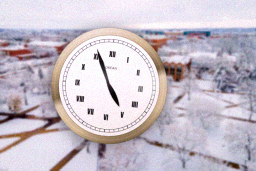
4:56
